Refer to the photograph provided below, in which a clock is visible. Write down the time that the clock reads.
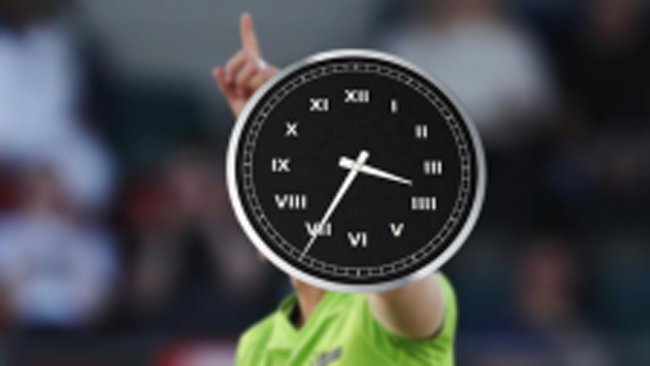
3:35
